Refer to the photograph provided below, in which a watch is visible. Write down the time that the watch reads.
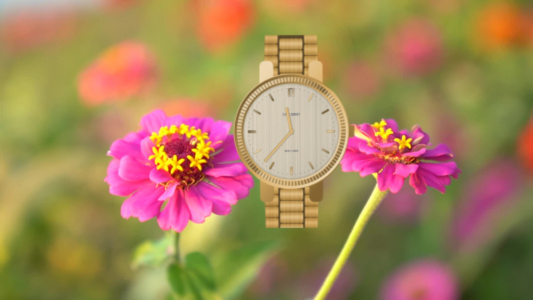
11:37
